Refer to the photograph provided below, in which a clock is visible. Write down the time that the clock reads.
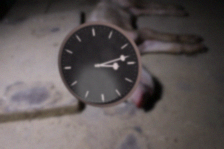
3:13
